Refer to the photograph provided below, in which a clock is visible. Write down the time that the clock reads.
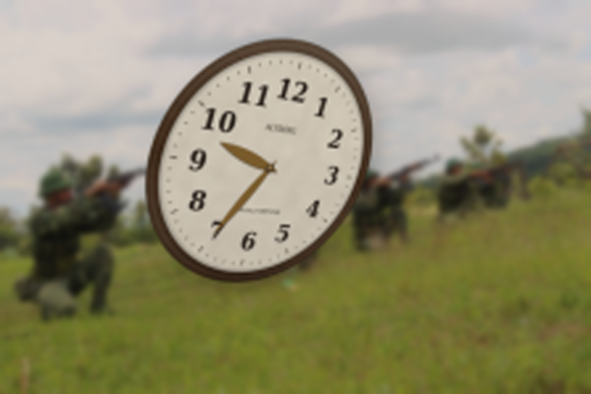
9:35
